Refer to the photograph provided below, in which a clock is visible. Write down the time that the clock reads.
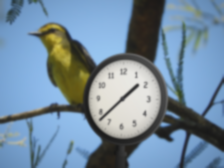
1:38
